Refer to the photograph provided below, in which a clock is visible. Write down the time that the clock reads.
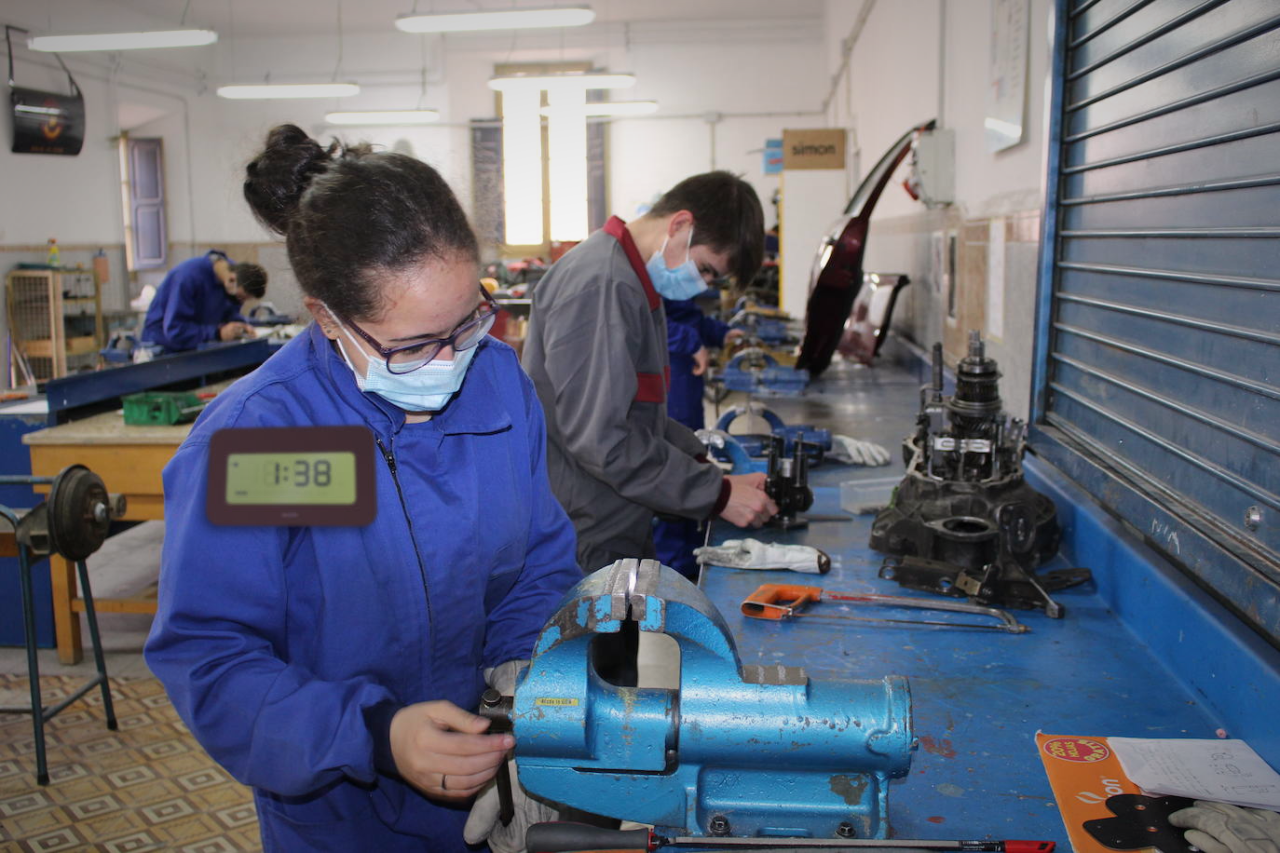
1:38
